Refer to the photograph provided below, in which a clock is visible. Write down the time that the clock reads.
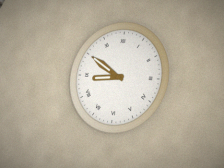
8:50
